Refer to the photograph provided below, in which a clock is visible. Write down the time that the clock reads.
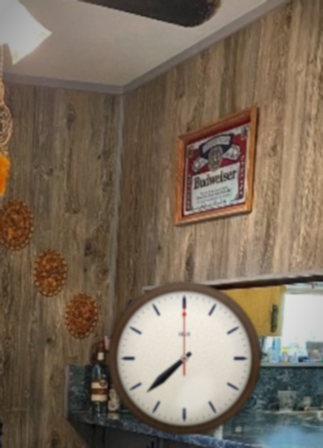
7:38:00
